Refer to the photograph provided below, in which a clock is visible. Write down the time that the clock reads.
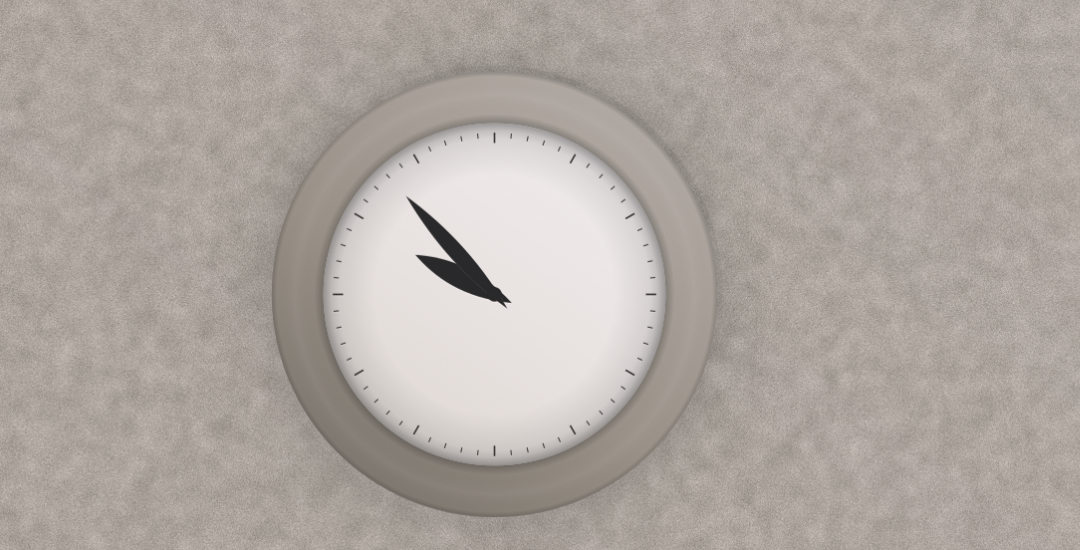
9:53
